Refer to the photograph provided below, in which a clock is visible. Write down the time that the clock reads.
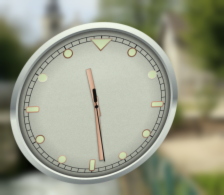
11:28:28
